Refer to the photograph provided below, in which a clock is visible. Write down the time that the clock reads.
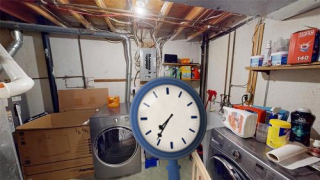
7:36
